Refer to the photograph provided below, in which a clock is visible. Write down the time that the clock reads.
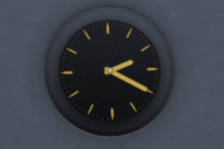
2:20
